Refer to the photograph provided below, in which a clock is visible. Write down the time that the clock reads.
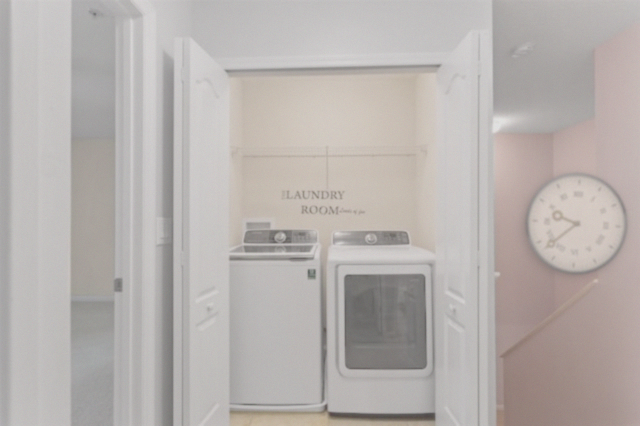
9:38
